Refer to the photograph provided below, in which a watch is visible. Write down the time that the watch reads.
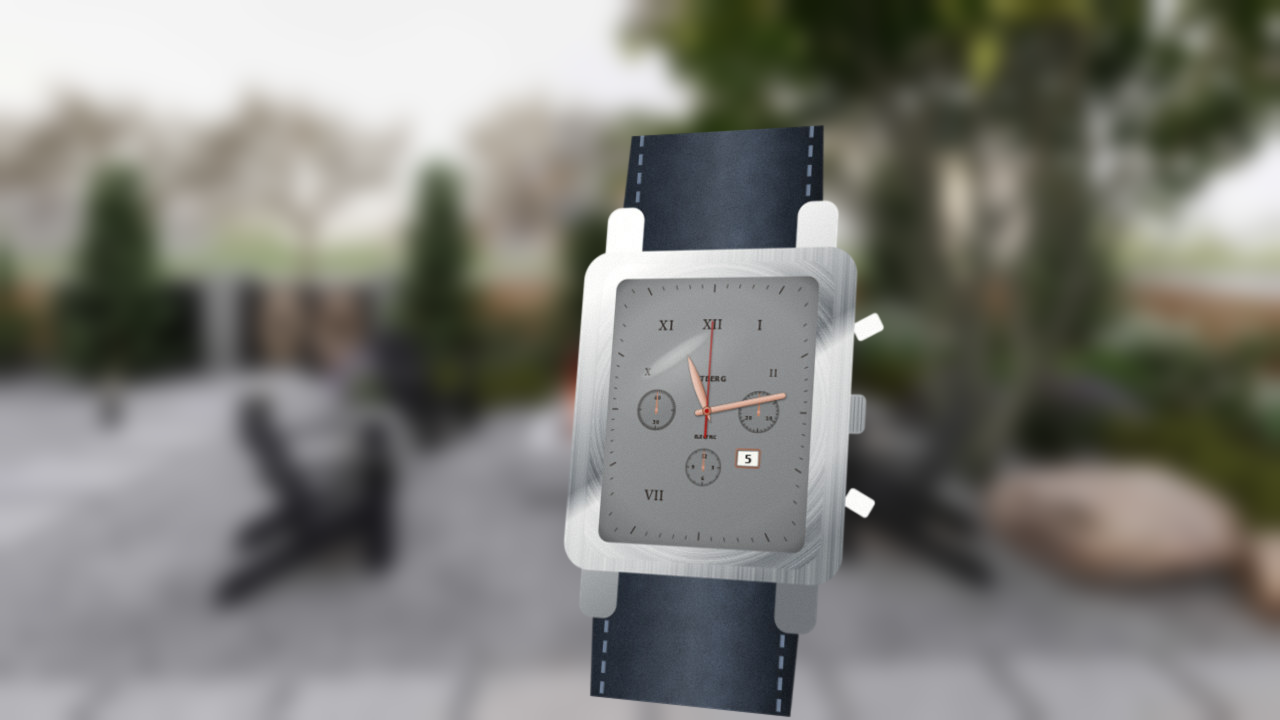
11:13
